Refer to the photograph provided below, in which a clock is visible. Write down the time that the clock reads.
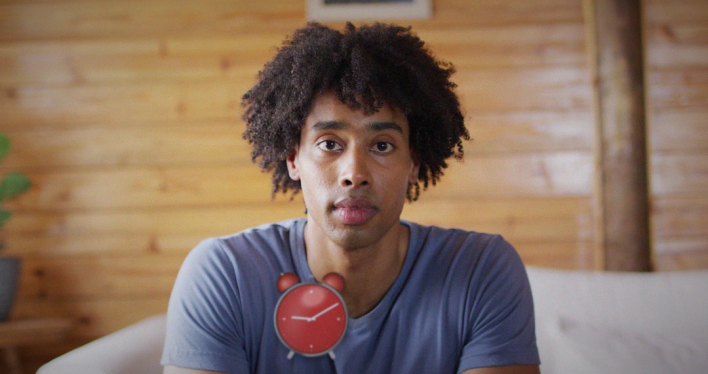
9:10
